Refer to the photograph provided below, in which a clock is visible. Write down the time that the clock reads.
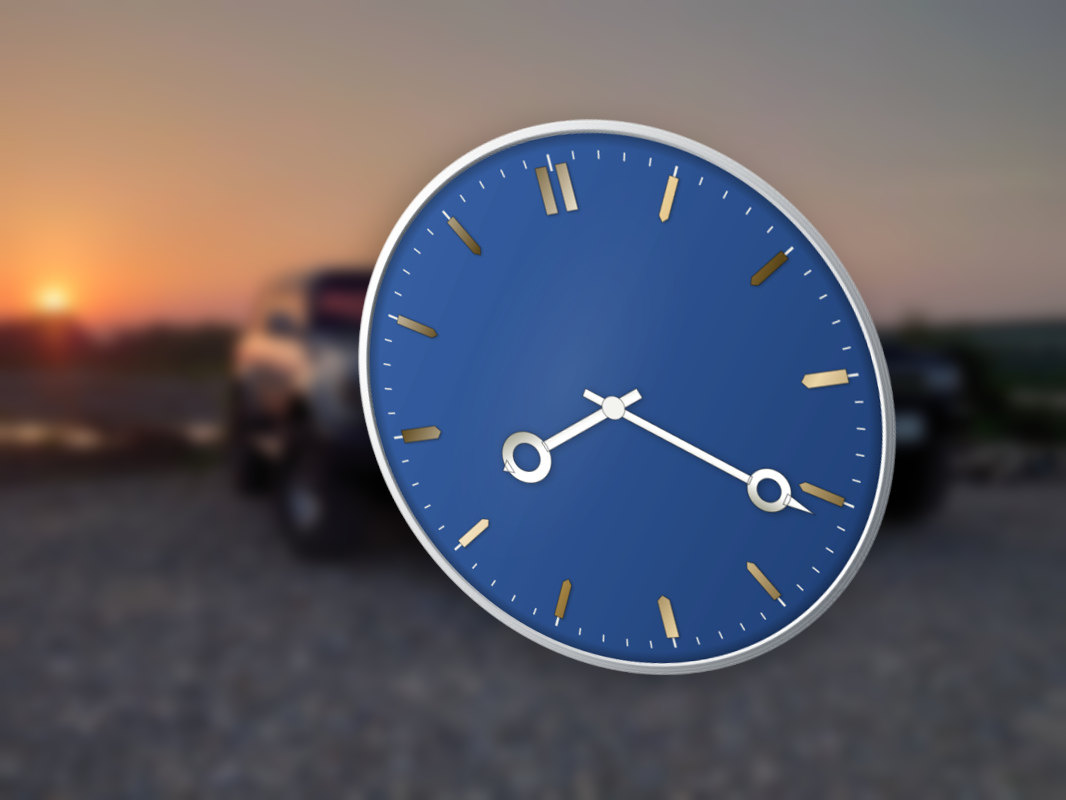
8:21
